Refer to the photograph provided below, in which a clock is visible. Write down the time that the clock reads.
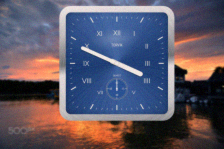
3:49
